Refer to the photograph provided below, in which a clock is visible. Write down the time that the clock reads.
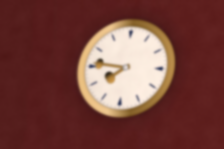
7:46
